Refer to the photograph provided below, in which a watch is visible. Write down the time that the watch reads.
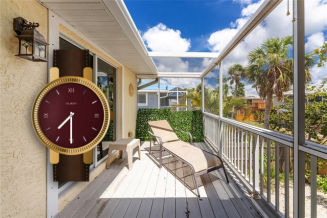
7:30
